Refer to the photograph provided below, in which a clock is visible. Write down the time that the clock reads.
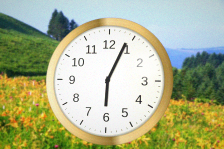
6:04
